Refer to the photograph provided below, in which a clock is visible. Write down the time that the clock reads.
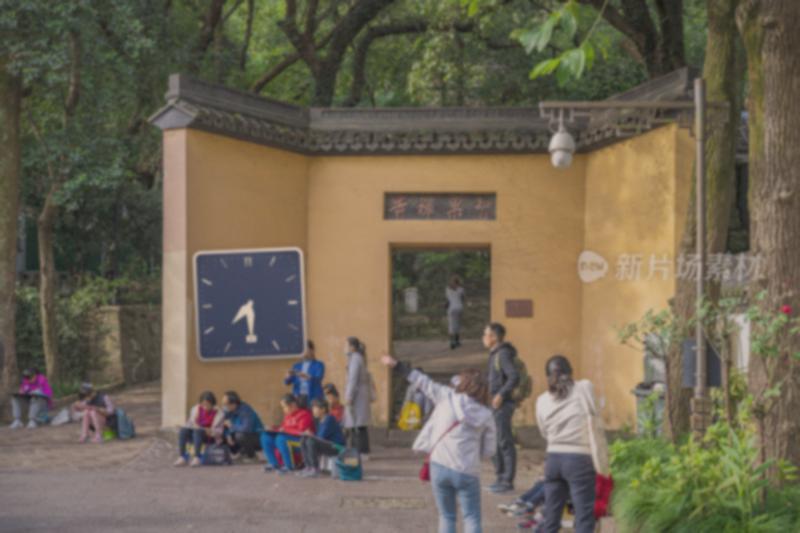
7:30
